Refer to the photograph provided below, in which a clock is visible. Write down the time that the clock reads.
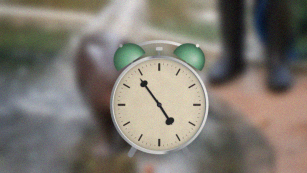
4:54
